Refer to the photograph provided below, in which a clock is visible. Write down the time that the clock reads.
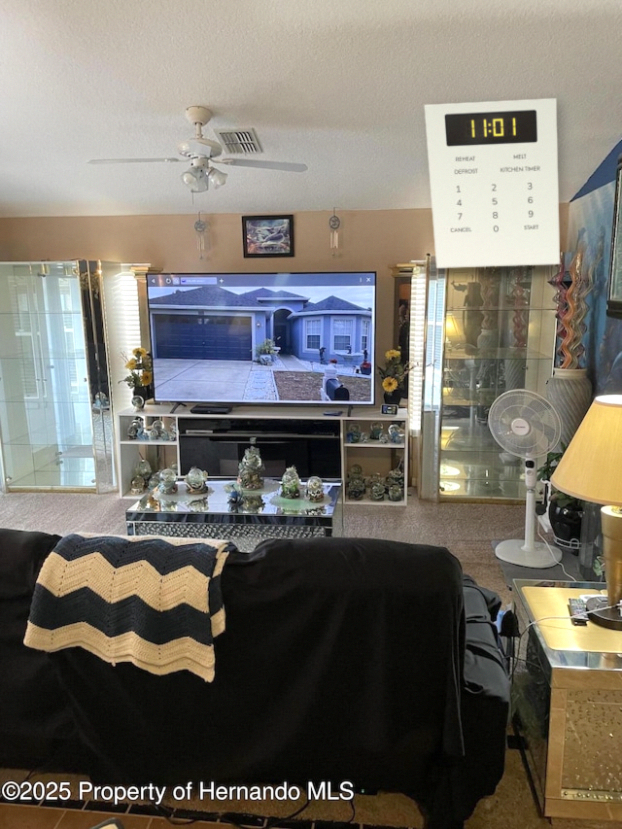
11:01
